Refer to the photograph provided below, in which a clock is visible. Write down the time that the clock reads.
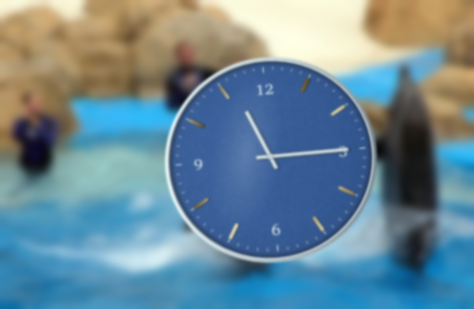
11:15
